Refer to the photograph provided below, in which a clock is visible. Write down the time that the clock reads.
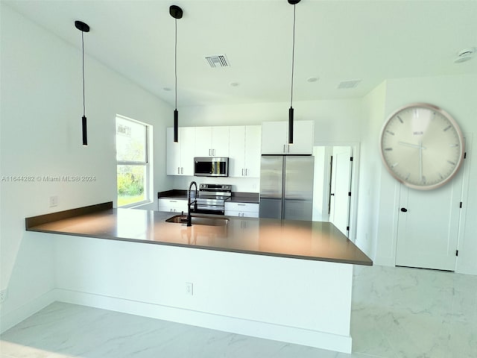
9:31
